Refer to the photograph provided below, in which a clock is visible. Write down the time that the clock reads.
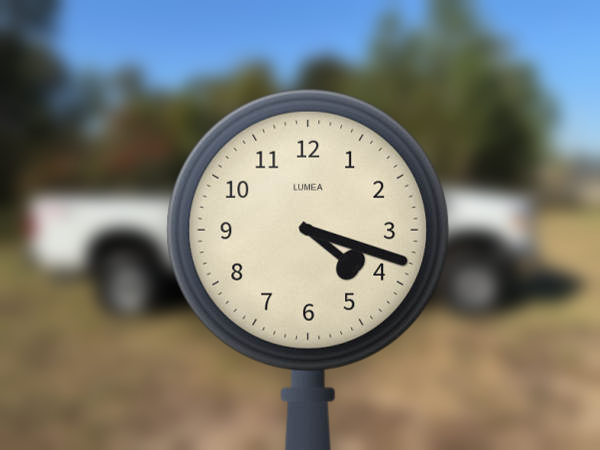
4:18
